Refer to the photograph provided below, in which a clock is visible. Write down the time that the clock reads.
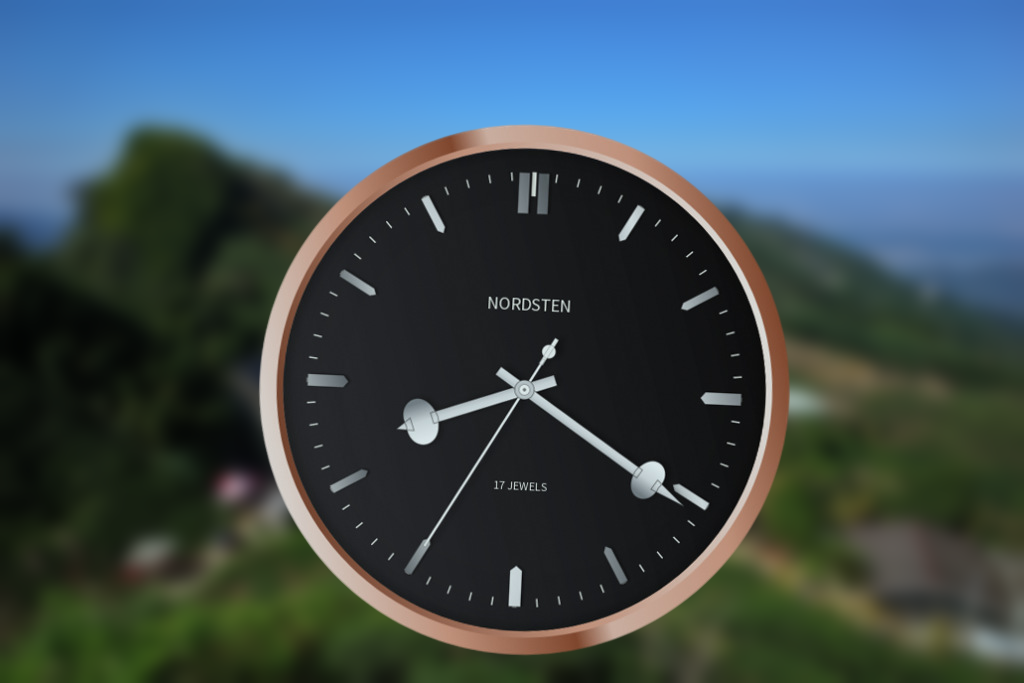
8:20:35
